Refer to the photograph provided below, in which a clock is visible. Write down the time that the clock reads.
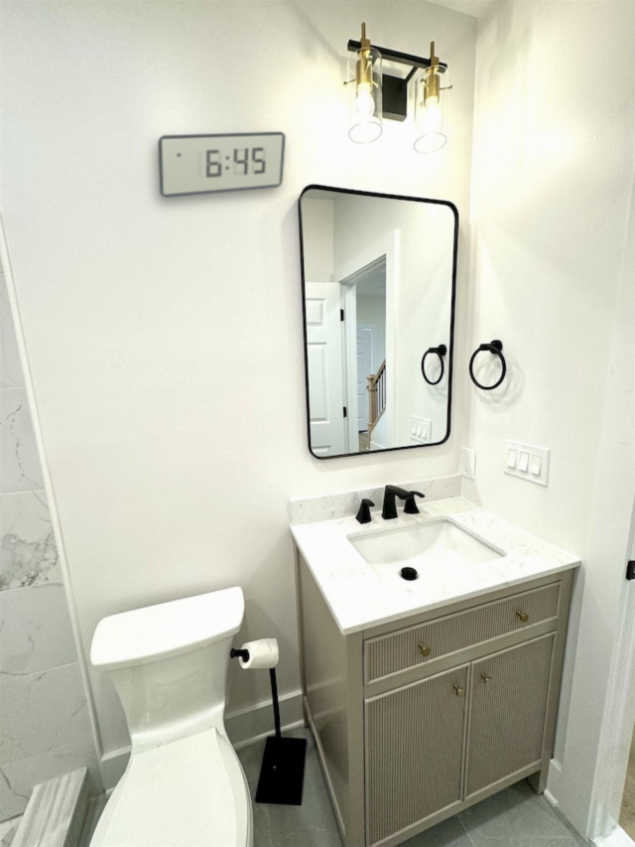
6:45
